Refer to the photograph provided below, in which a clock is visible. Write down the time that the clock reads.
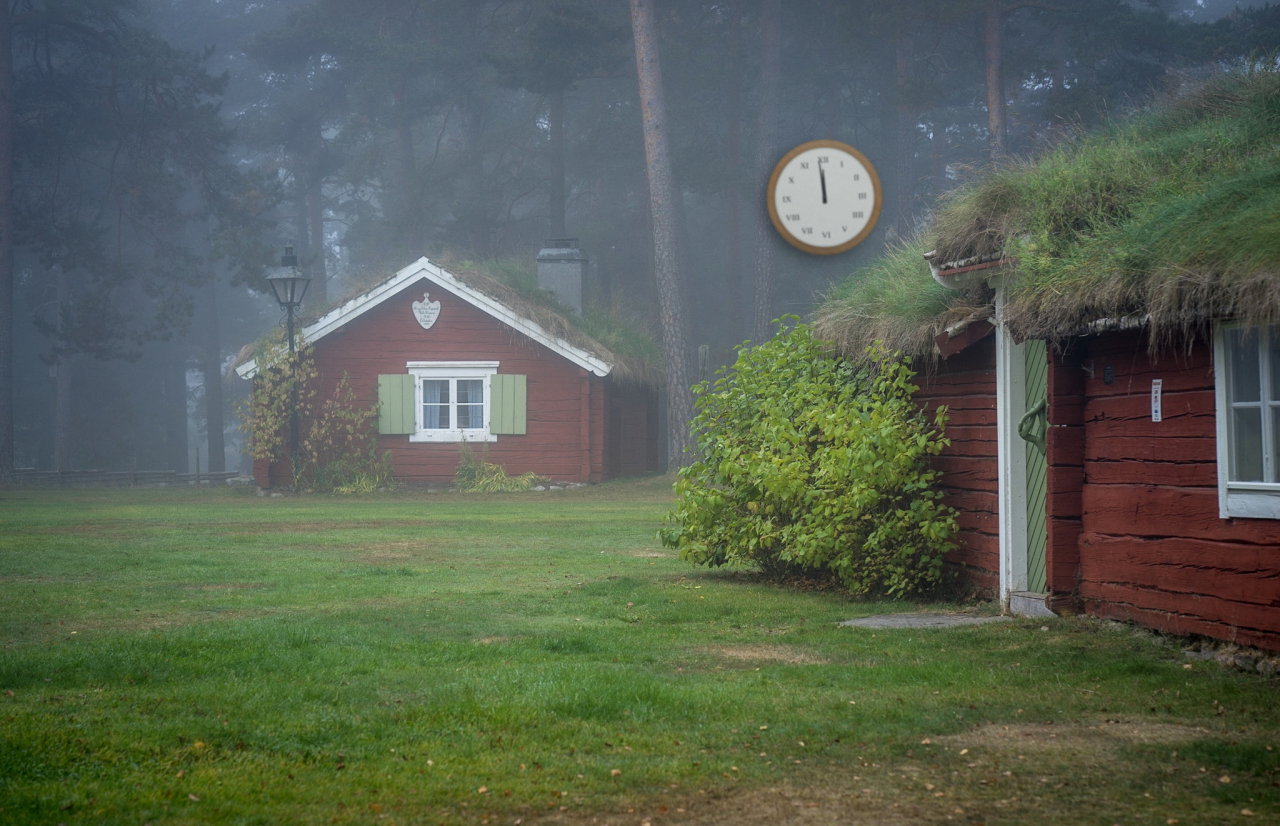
11:59
